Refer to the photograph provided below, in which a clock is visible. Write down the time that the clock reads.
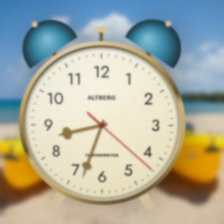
8:33:22
